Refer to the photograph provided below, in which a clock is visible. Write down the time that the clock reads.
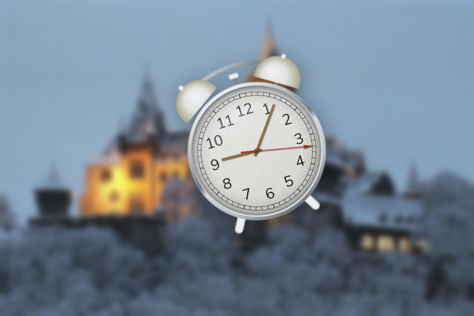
9:06:17
